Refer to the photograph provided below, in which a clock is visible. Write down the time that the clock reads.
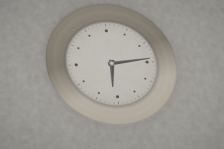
6:14
